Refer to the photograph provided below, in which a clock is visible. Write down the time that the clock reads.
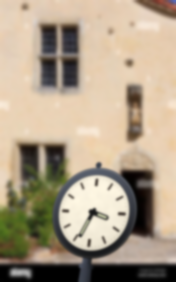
3:34
